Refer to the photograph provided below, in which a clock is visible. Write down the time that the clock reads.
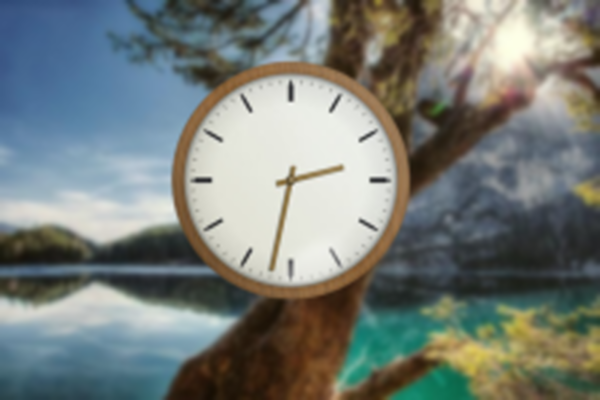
2:32
